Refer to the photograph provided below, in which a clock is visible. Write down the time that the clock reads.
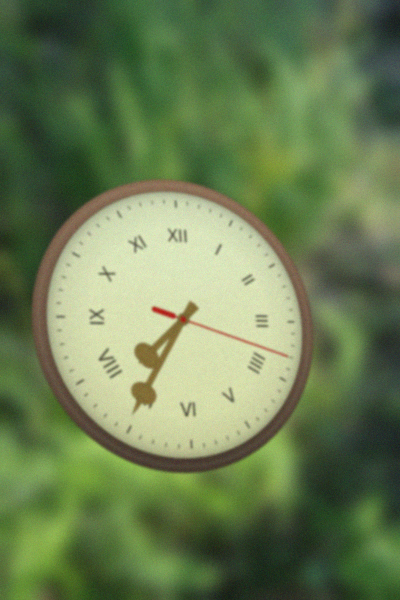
7:35:18
